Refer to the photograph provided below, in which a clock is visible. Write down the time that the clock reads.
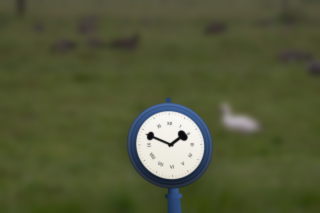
1:49
